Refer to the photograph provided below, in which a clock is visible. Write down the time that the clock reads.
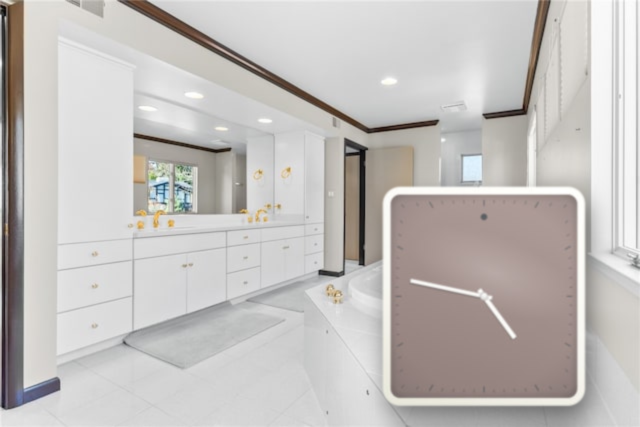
4:47
